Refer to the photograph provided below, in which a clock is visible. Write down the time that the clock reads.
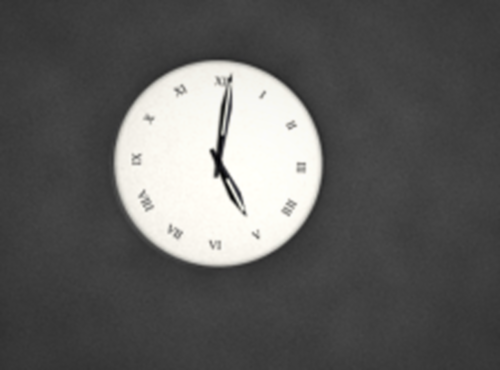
5:01
